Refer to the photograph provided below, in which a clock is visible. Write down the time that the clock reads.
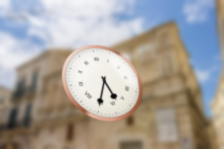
5:35
